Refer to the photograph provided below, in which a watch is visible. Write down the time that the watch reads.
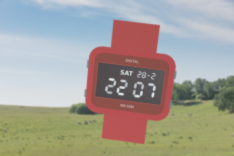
22:07
